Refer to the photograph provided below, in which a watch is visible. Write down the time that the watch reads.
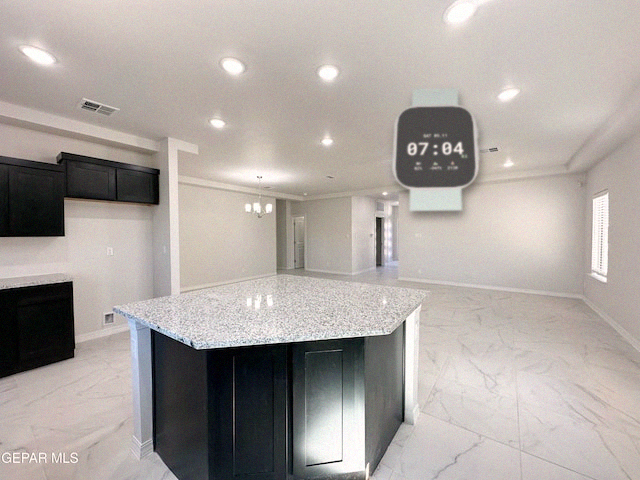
7:04
